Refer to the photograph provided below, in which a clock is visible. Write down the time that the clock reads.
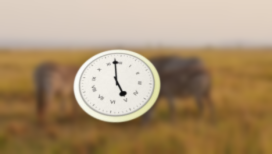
4:58
